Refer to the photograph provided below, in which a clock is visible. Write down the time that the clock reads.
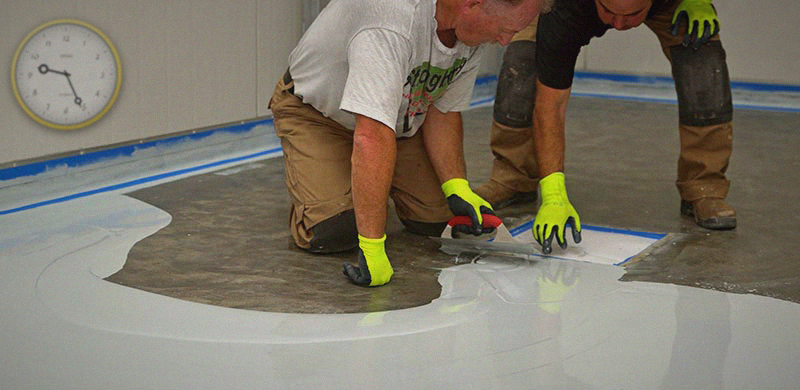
9:26
